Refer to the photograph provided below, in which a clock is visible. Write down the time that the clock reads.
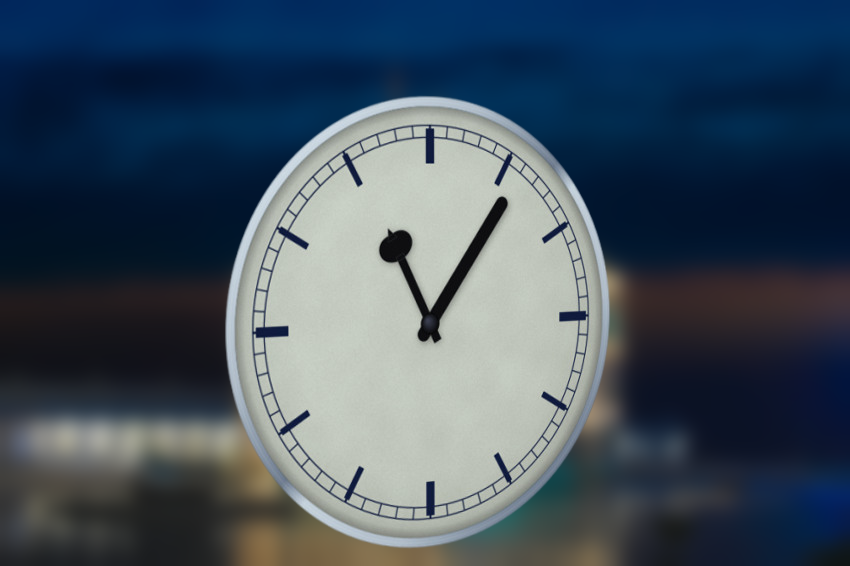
11:06
